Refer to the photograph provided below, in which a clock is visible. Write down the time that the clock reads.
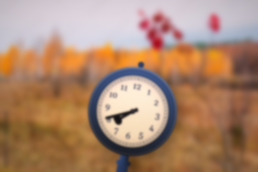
7:41
